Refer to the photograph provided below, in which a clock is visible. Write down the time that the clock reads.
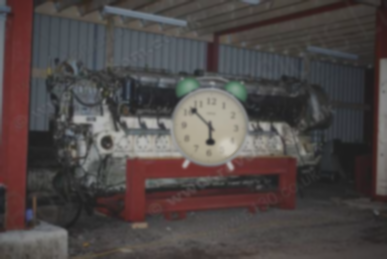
5:52
